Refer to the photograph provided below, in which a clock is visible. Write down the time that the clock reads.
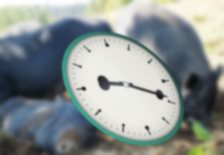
9:19
